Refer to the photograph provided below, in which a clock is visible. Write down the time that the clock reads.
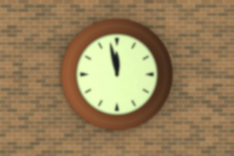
11:58
